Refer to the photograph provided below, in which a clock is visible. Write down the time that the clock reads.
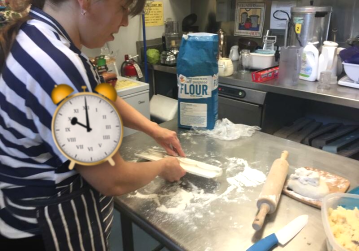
10:00
